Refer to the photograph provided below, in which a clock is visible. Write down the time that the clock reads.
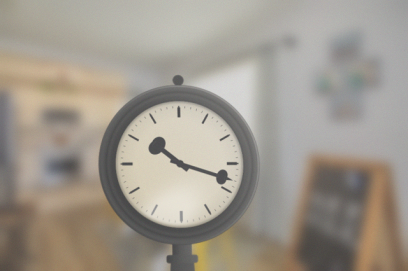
10:18
